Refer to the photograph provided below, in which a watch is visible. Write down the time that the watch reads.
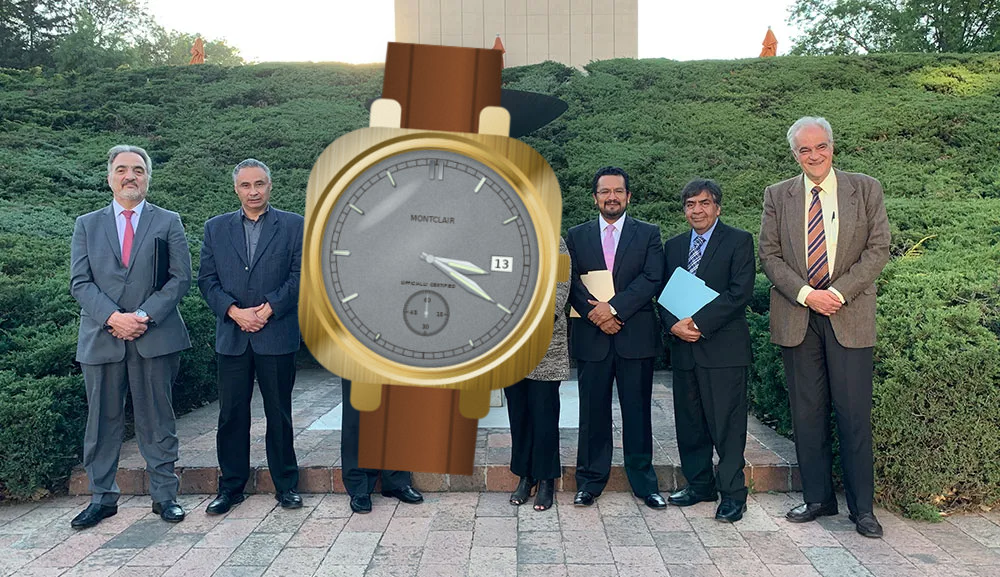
3:20
